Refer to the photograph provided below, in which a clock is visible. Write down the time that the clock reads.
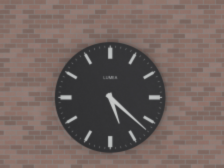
5:22
